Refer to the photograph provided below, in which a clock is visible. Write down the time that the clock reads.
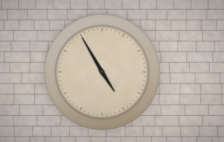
4:55
